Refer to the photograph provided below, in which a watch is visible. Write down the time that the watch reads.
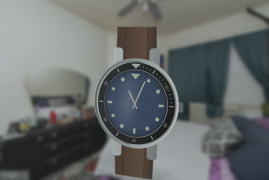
11:04
